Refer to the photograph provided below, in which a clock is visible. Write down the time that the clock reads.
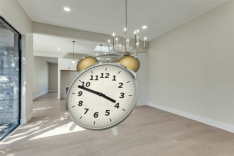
3:48
